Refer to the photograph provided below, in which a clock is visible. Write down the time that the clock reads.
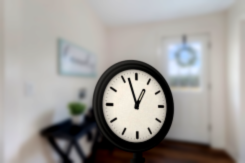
12:57
